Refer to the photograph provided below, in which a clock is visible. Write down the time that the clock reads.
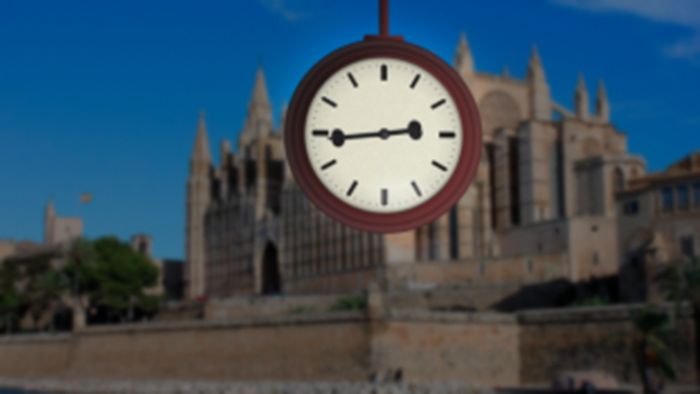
2:44
